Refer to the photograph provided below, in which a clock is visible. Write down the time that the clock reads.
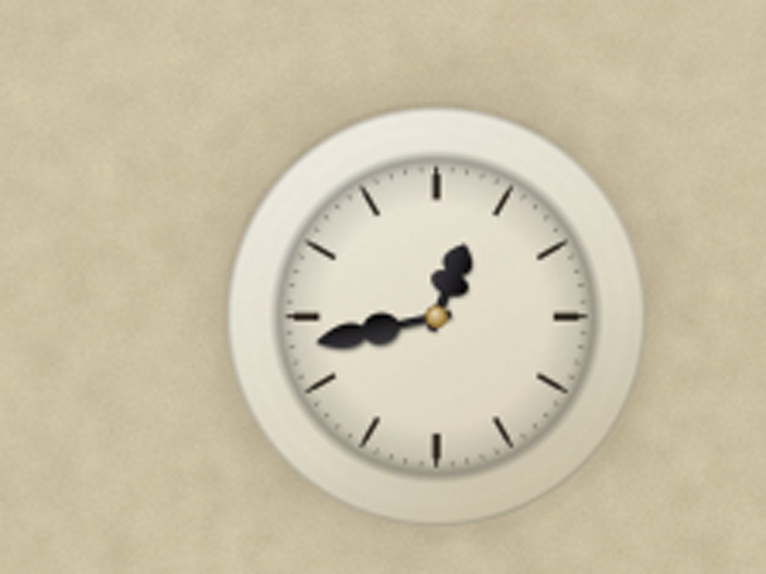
12:43
